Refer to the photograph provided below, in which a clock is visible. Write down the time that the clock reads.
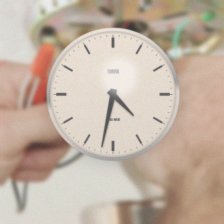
4:32
